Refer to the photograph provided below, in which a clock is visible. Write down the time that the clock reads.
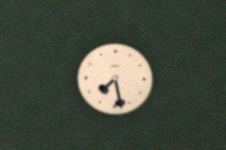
7:28
